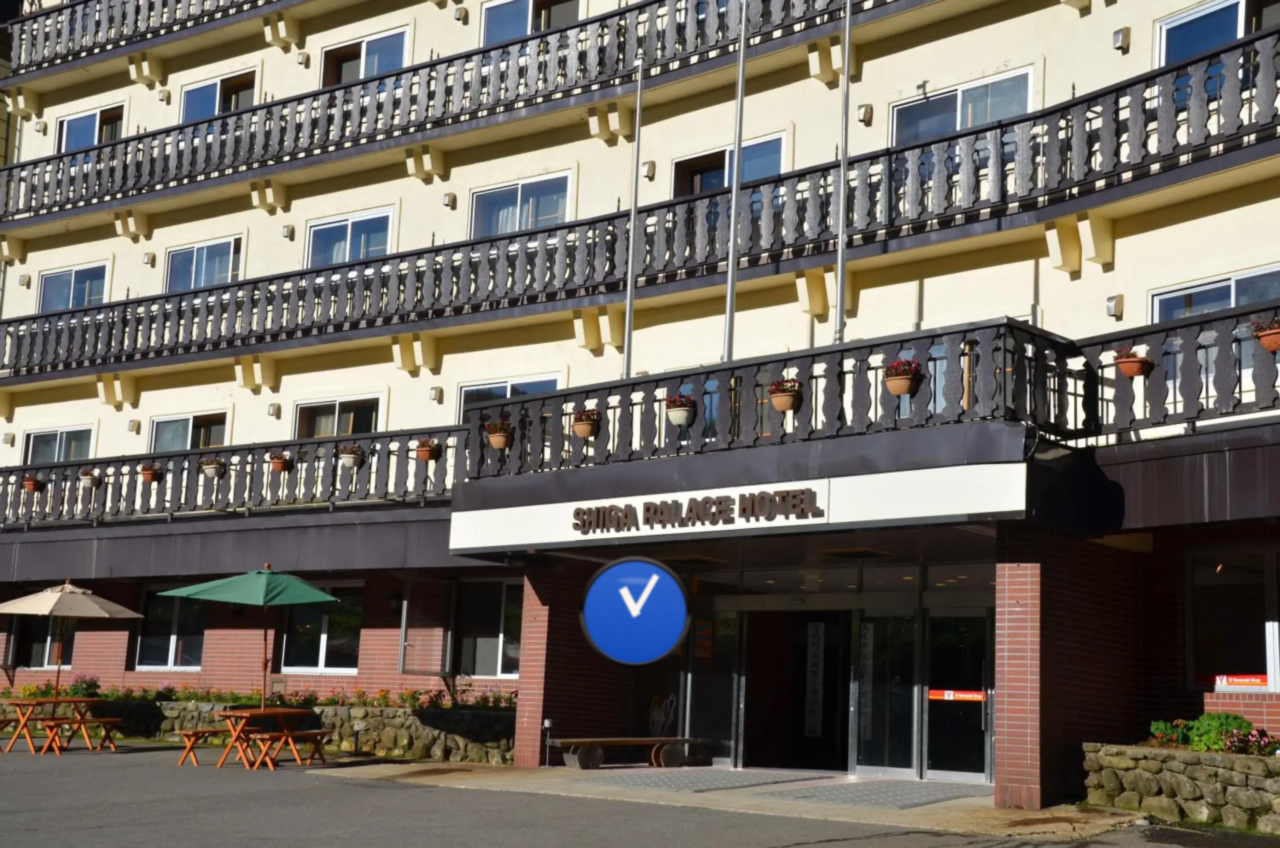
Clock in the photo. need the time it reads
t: 11:05
